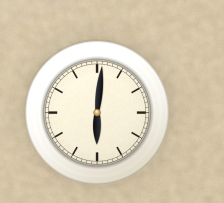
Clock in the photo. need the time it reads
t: 6:01
